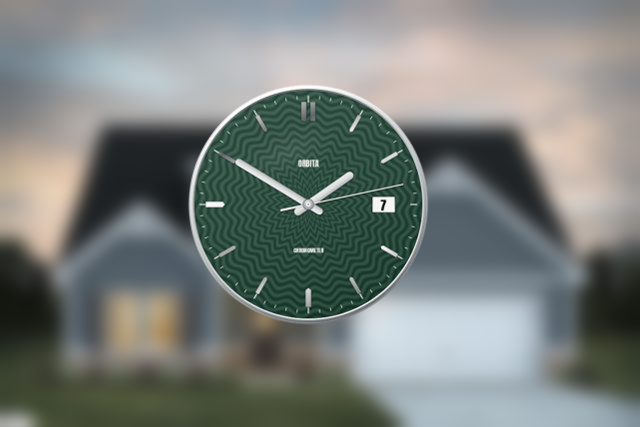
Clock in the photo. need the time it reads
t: 1:50:13
